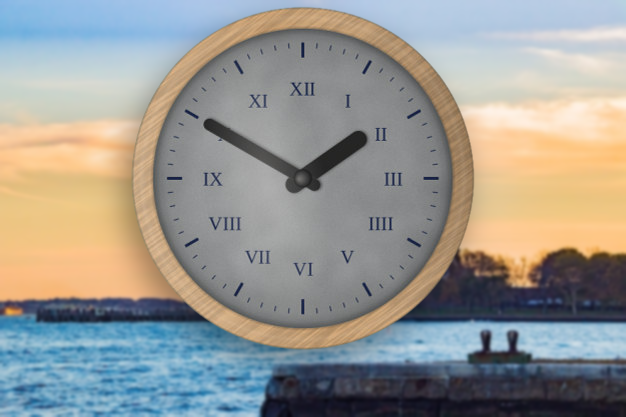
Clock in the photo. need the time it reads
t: 1:50
